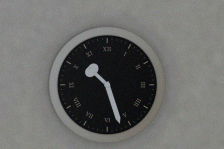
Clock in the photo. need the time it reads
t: 10:27
